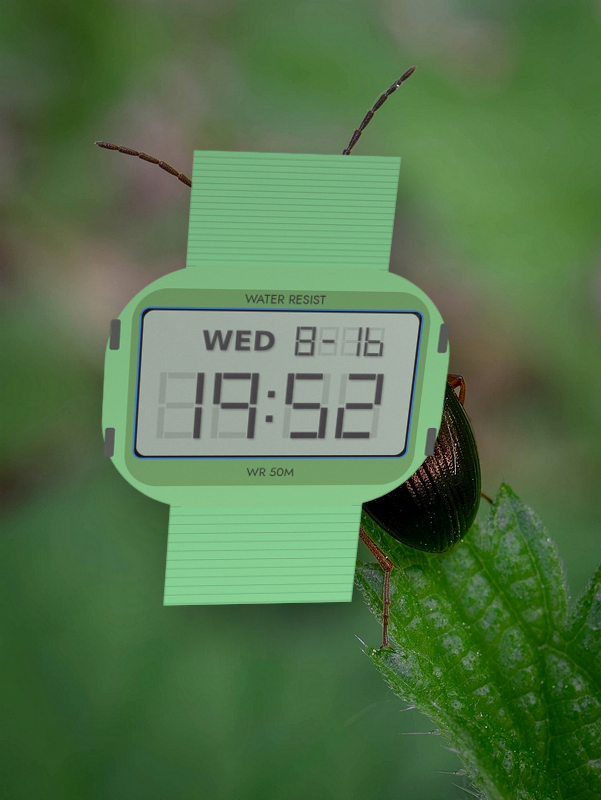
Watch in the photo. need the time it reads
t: 19:52
